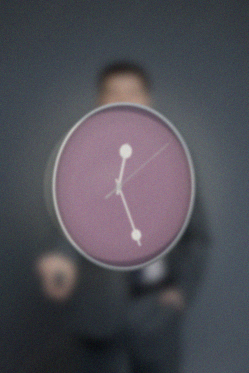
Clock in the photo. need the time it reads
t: 12:26:09
